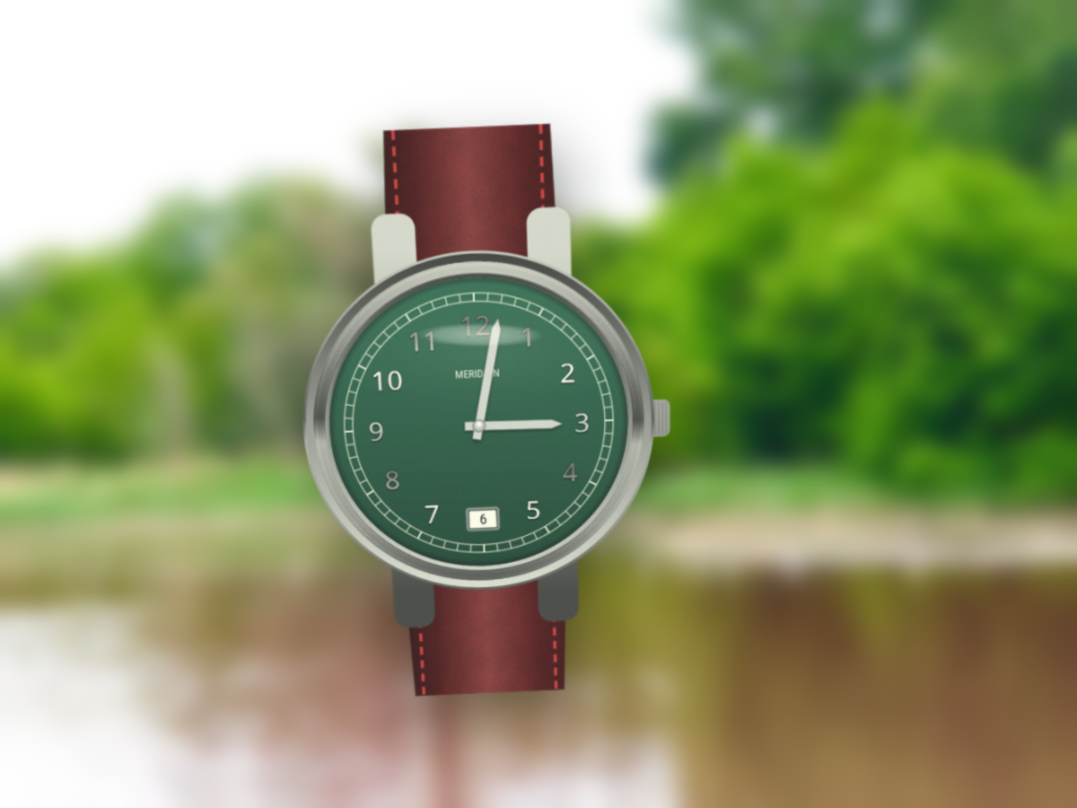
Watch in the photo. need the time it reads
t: 3:02
